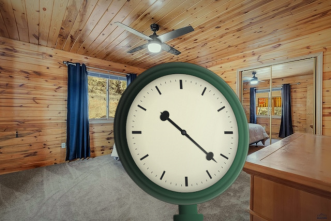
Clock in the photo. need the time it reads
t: 10:22
